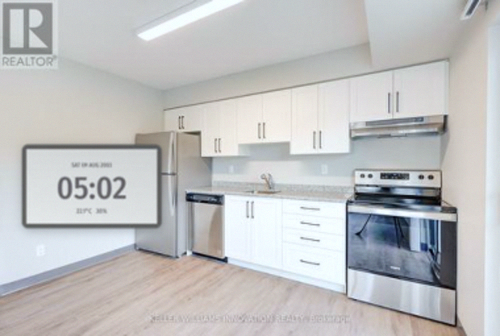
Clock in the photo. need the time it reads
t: 5:02
